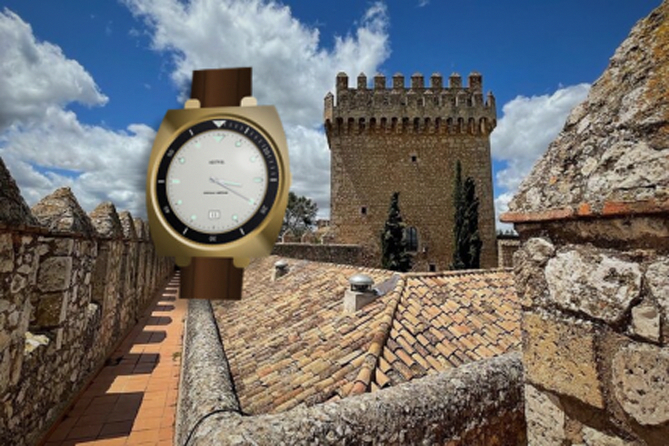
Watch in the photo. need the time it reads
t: 3:20
